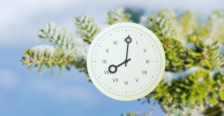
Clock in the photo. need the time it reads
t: 8:01
